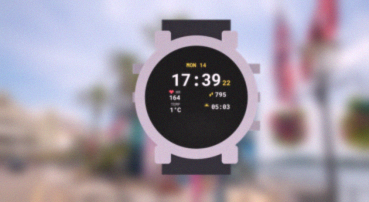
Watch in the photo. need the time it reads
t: 17:39
